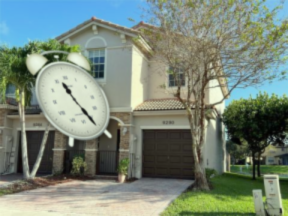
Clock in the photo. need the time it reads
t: 11:26
